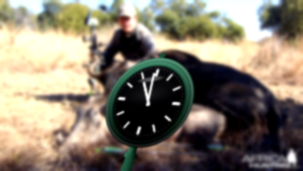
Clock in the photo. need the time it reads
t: 10:59
